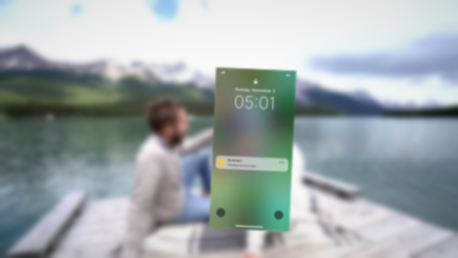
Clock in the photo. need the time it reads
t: 5:01
